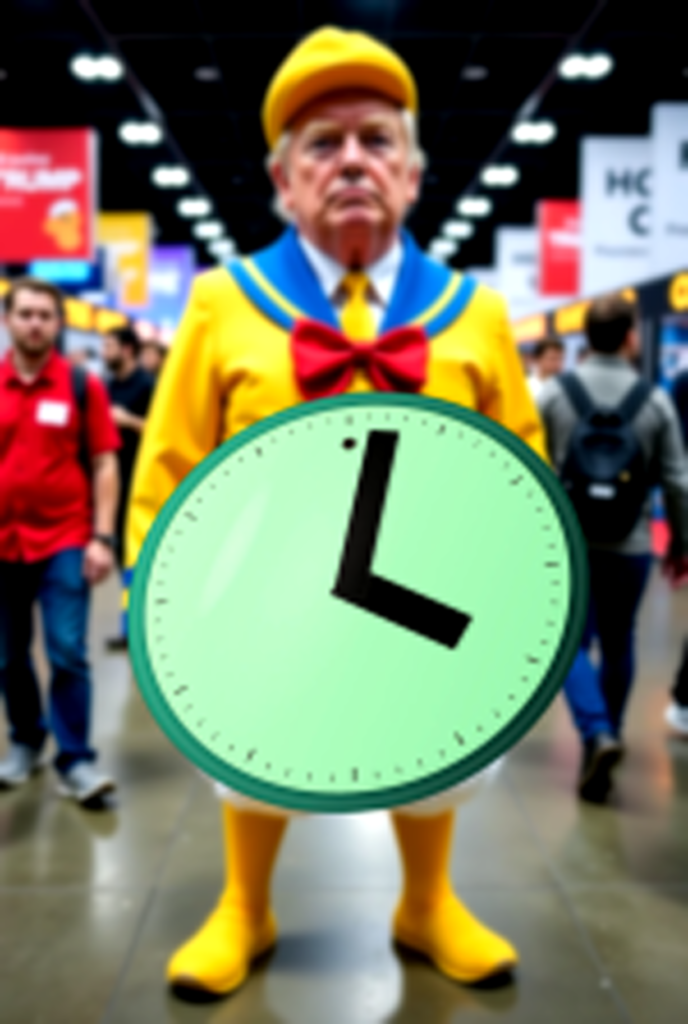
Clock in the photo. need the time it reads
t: 4:02
